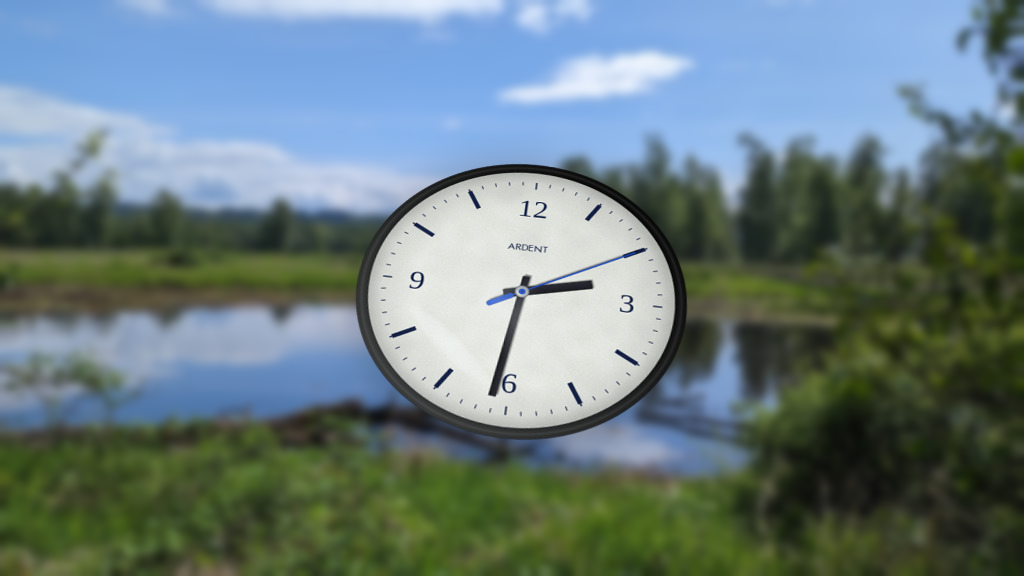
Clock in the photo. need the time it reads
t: 2:31:10
